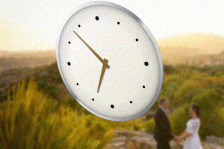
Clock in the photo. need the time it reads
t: 6:53
